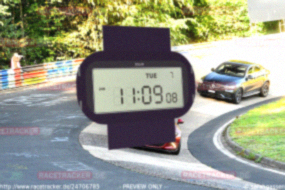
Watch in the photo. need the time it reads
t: 11:09
